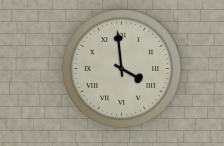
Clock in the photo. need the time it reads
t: 3:59
